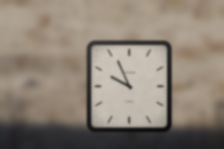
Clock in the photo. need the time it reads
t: 9:56
